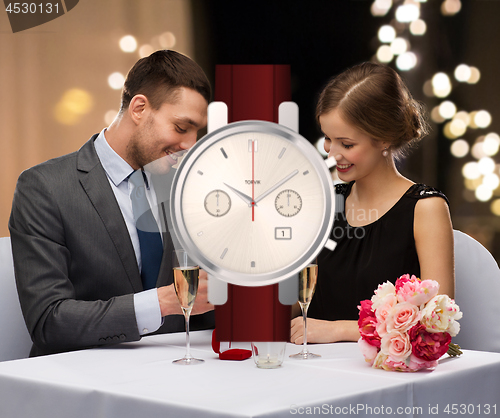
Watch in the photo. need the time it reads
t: 10:09
